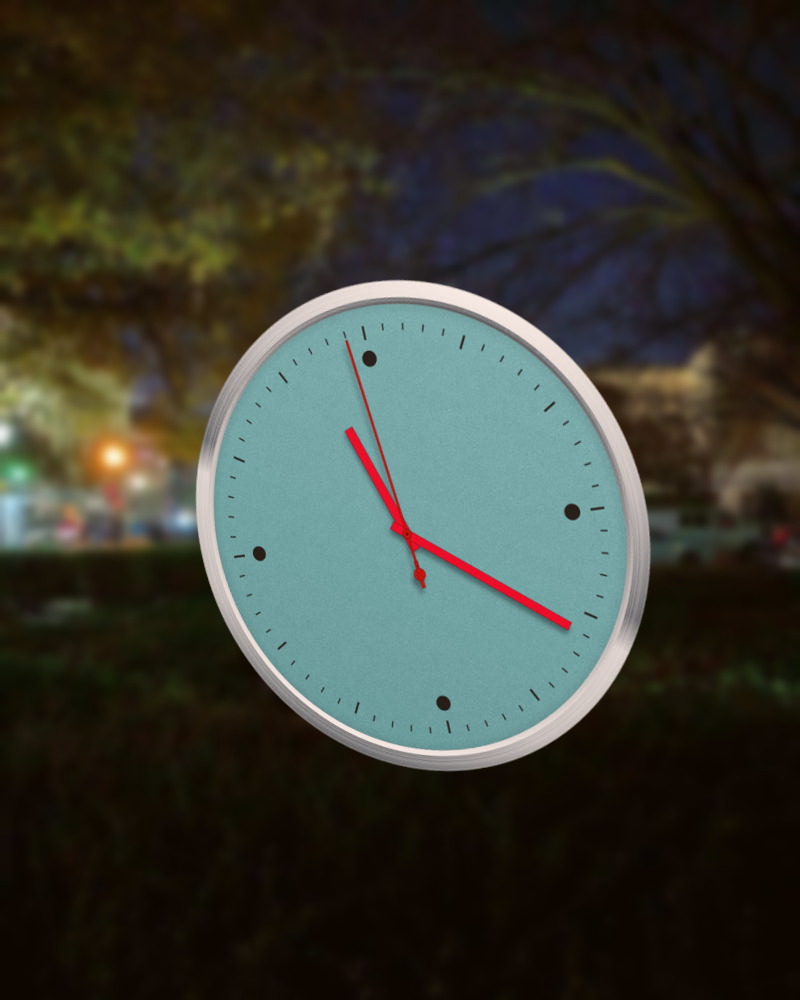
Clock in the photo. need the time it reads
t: 11:20:59
